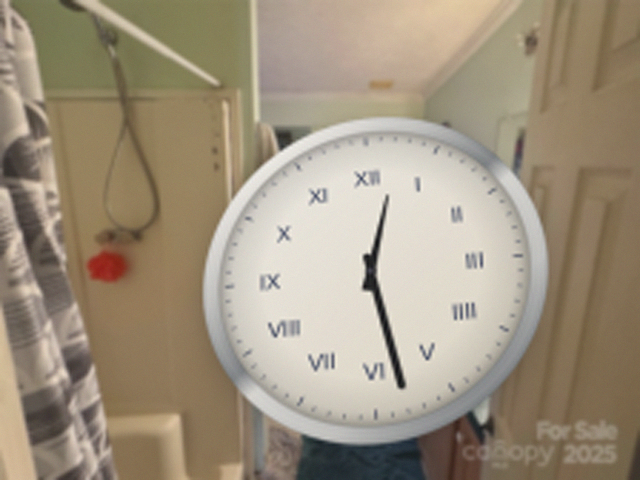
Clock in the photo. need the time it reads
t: 12:28
